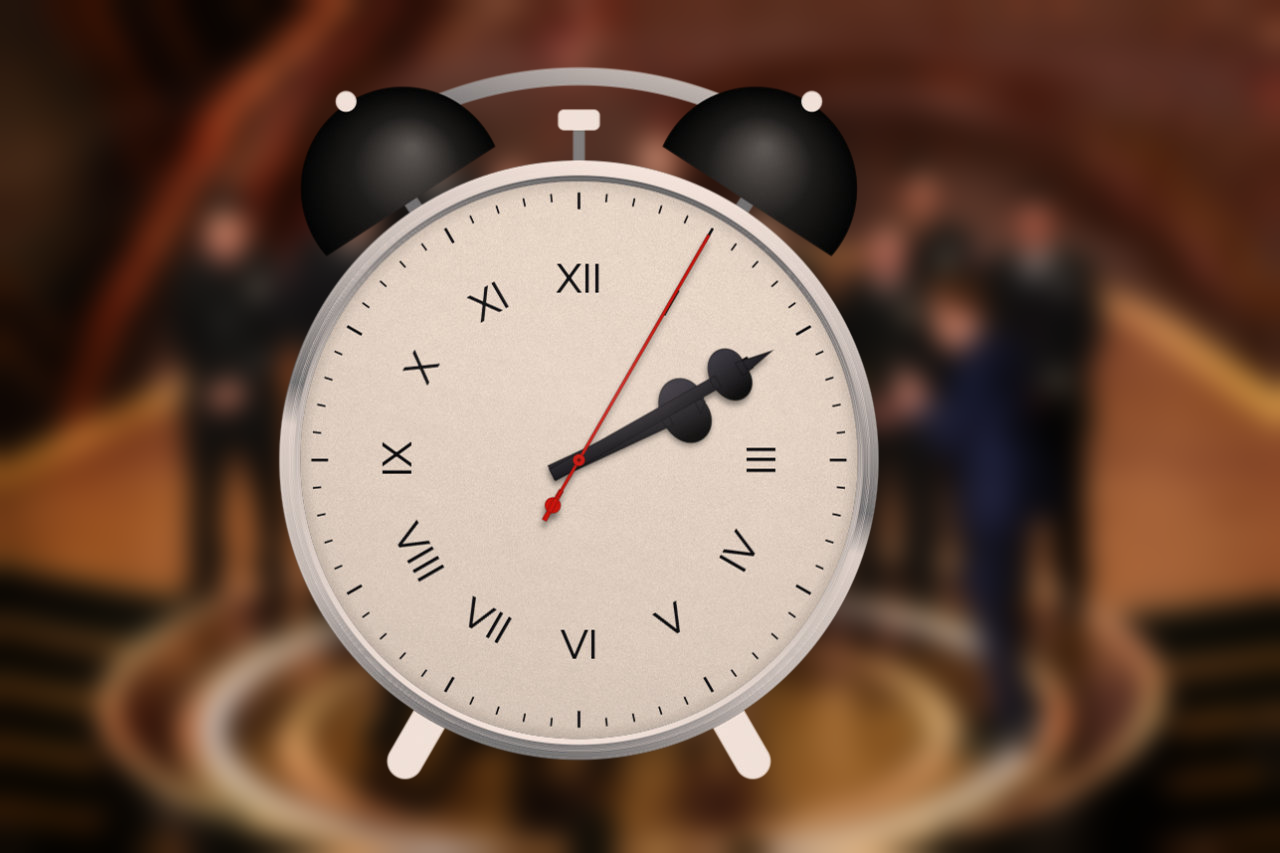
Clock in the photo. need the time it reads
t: 2:10:05
